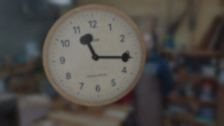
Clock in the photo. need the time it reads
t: 11:16
